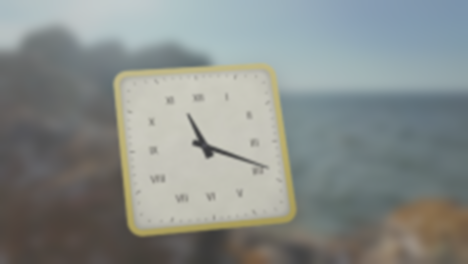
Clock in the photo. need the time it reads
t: 11:19
